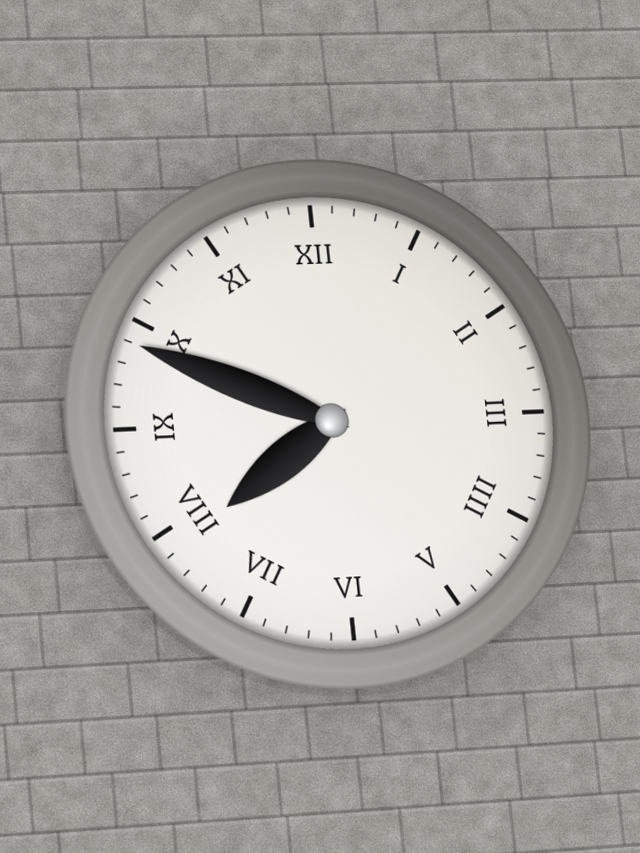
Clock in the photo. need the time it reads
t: 7:49
